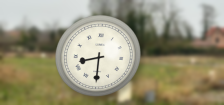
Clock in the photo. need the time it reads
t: 8:30
